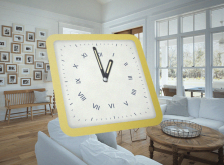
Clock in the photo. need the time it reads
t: 12:59
